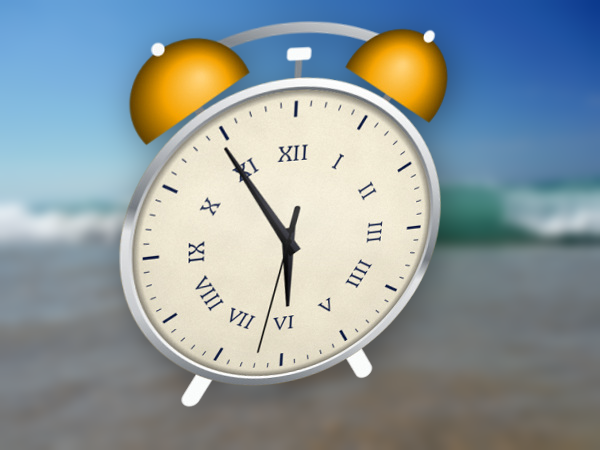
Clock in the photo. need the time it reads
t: 5:54:32
